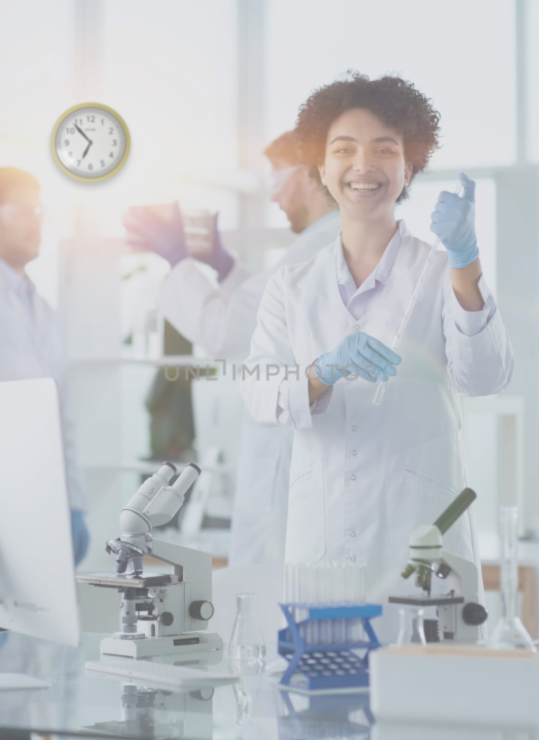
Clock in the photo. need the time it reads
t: 6:53
